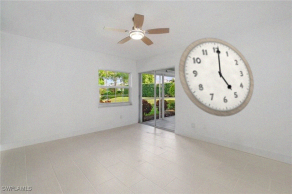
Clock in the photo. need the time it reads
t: 5:01
